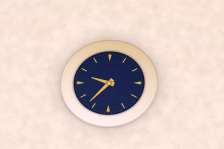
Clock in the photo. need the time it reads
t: 9:37
